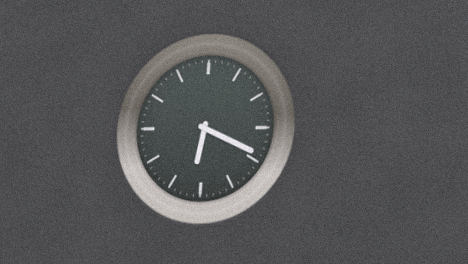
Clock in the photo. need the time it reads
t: 6:19
